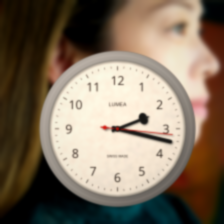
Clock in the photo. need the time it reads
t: 2:17:16
